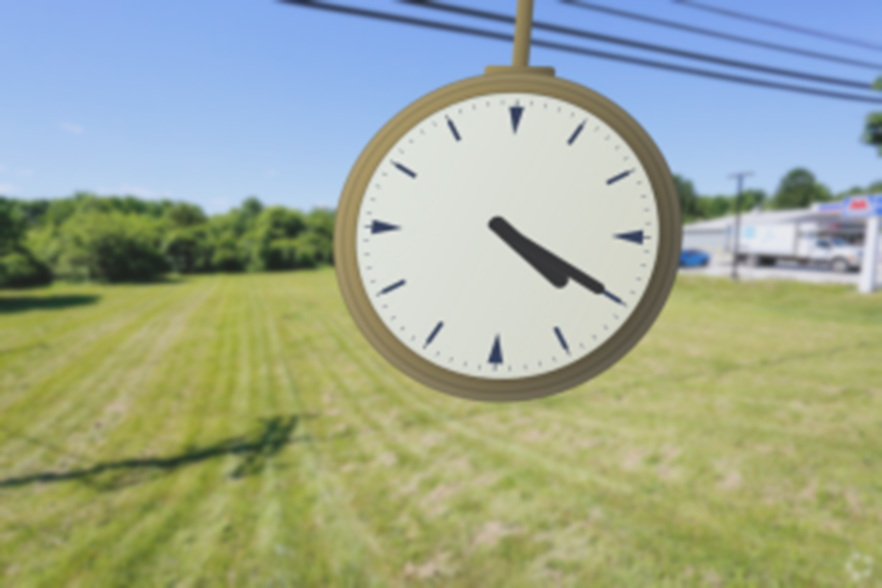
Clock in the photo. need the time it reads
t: 4:20
